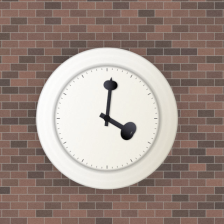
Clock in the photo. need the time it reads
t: 4:01
